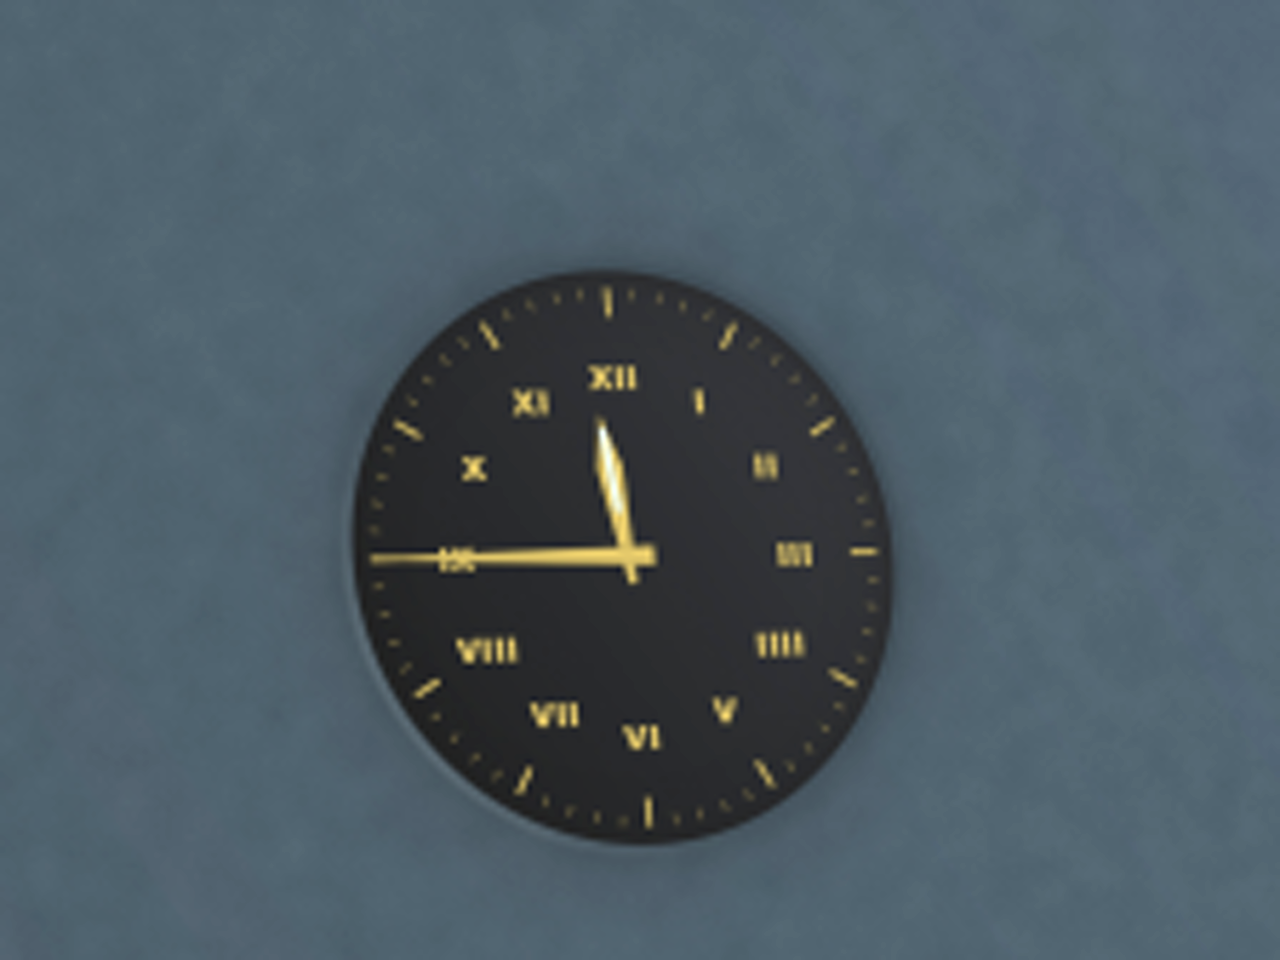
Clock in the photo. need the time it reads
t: 11:45
